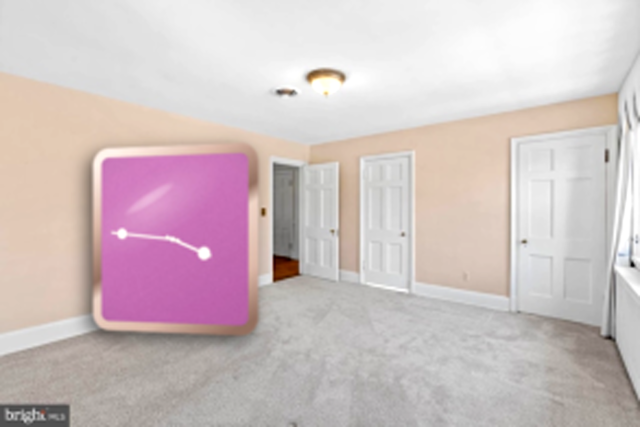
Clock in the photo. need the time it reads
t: 3:46
